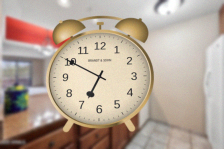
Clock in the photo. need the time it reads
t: 6:50
